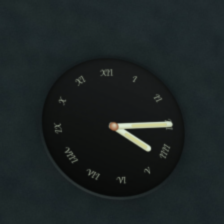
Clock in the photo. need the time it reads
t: 4:15
